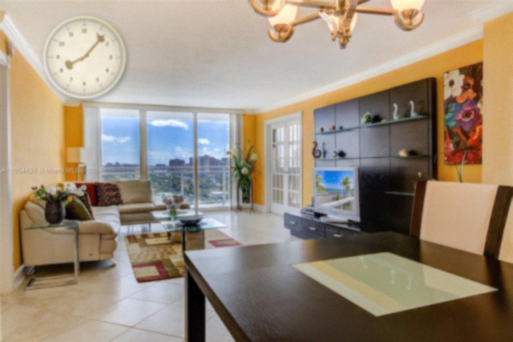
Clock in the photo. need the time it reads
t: 8:07
